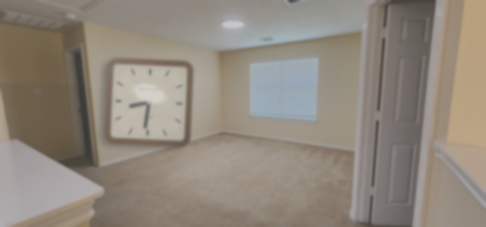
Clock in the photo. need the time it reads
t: 8:31
